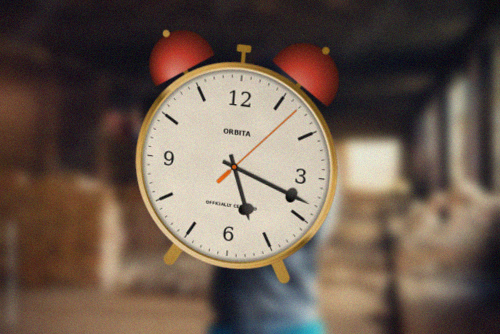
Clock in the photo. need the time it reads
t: 5:18:07
